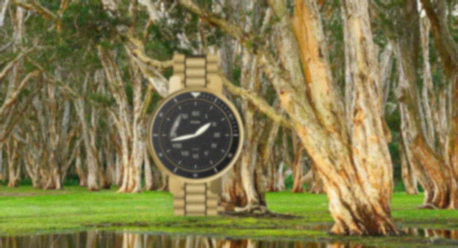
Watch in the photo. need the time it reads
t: 1:43
